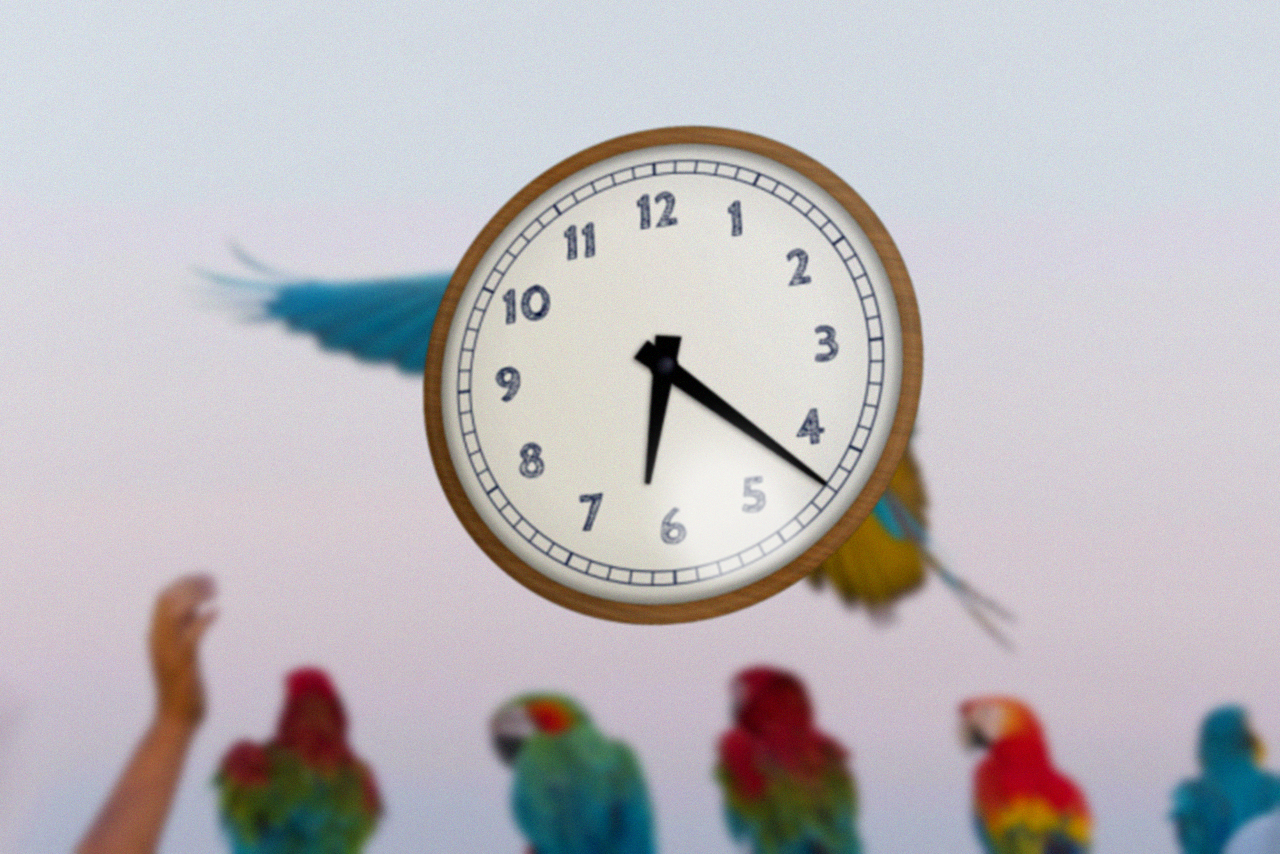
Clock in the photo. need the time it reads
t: 6:22
